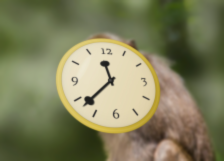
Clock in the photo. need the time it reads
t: 11:38
